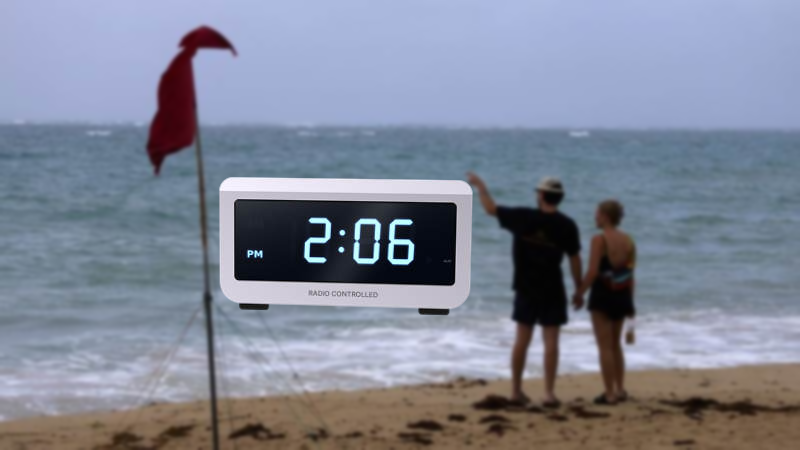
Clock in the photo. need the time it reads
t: 2:06
